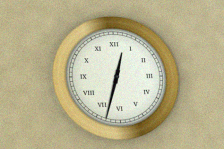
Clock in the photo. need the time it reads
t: 12:33
